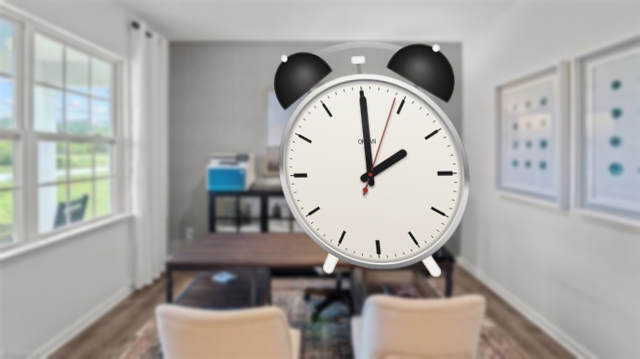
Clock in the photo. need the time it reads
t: 2:00:04
